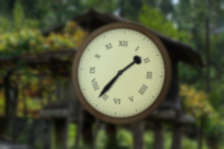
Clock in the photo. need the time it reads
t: 1:36
